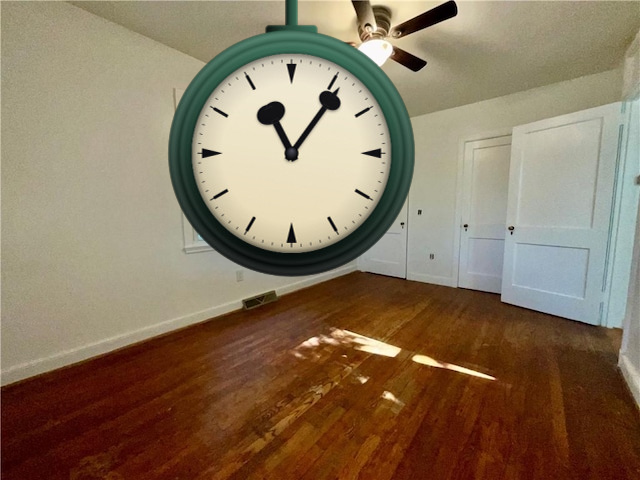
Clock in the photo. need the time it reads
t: 11:06
